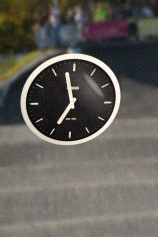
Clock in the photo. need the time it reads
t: 6:58
